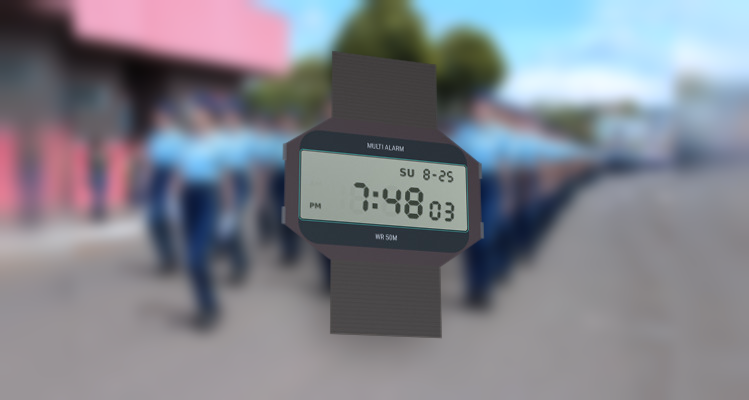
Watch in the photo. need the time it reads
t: 7:48:03
